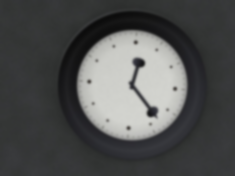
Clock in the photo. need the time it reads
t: 12:23
